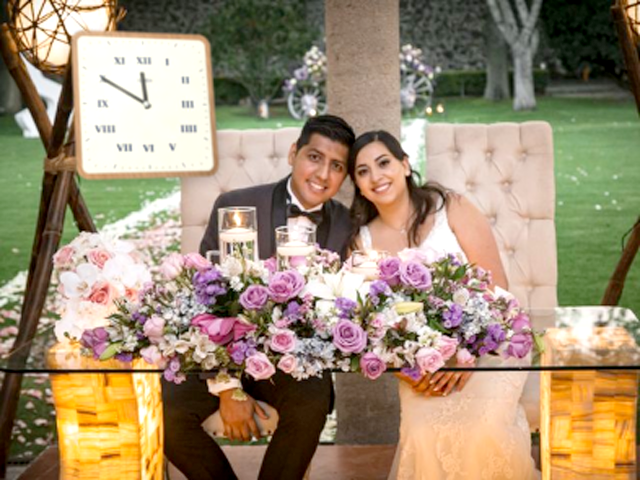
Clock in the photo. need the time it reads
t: 11:50
